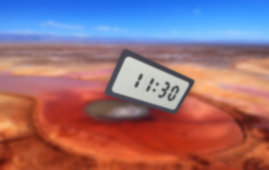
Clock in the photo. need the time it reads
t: 11:30
